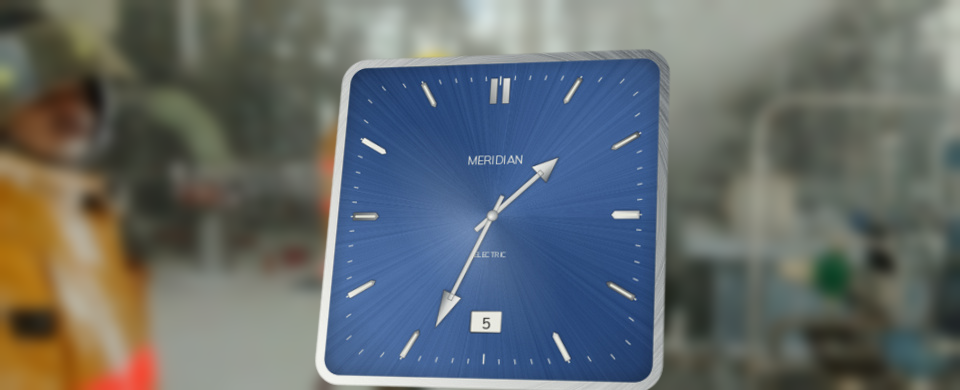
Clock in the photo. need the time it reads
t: 1:34
